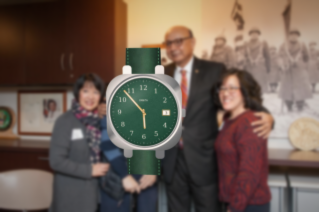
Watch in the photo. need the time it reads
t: 5:53
